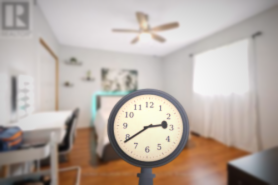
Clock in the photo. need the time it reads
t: 2:39
